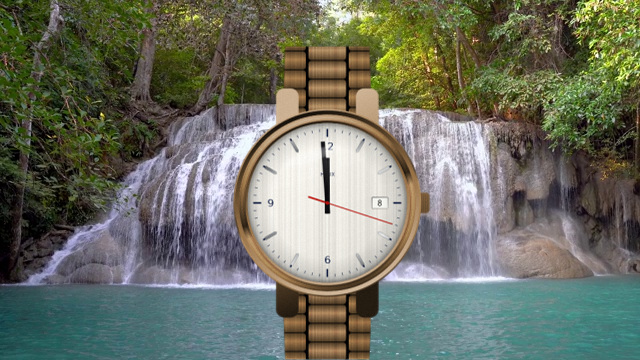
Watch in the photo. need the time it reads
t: 11:59:18
